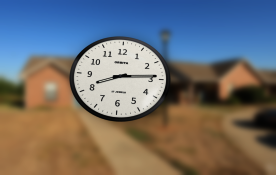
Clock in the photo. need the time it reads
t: 8:14
